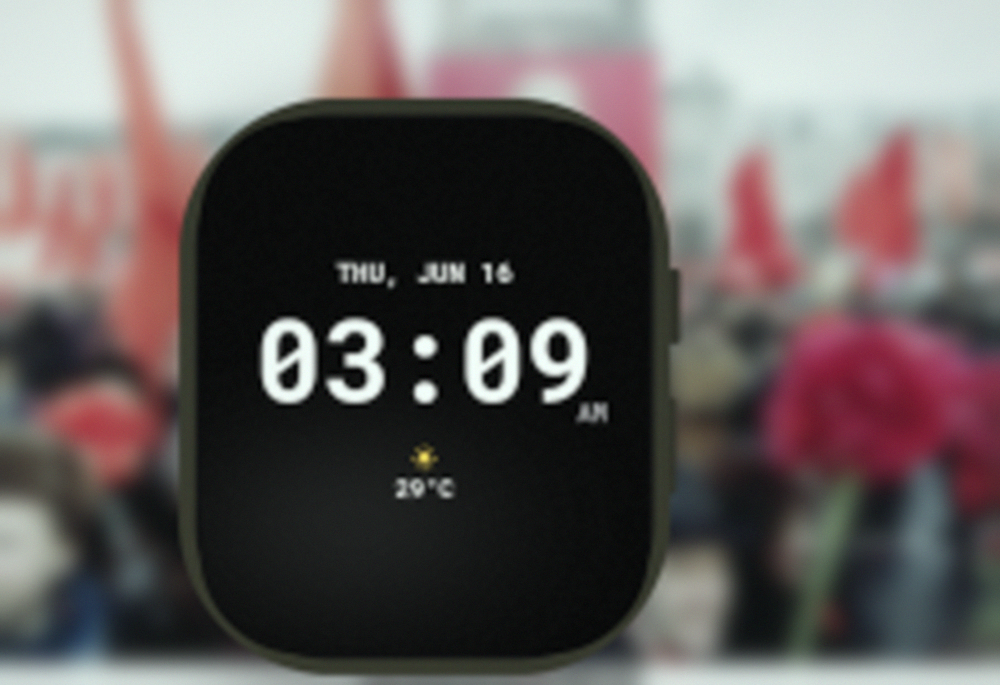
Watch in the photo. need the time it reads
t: 3:09
